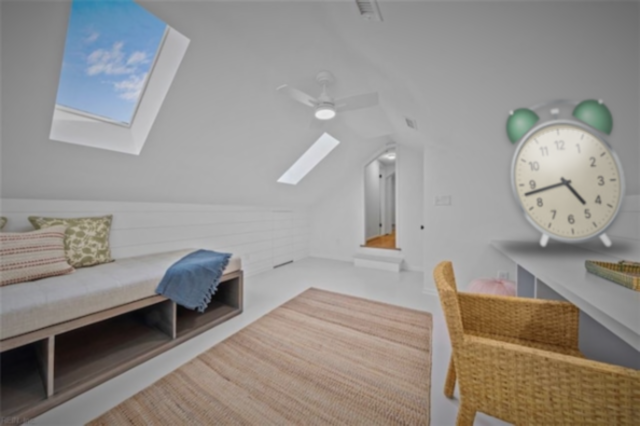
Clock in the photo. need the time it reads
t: 4:43
